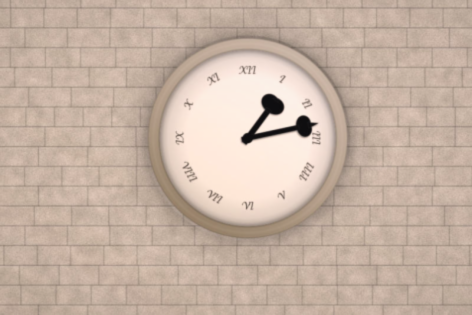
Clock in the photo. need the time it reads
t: 1:13
